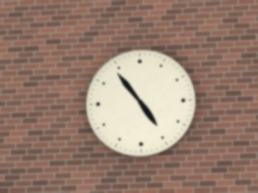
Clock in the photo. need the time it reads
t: 4:54
